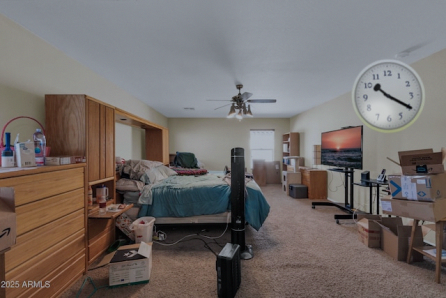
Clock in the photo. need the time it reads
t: 10:20
